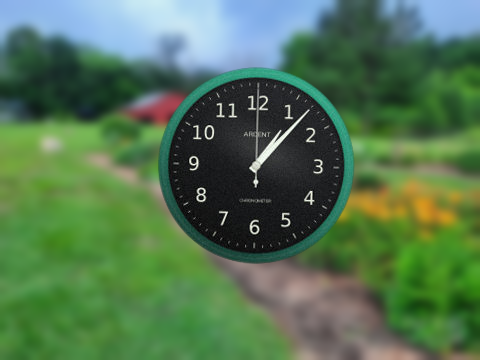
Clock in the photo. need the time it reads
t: 1:07:00
